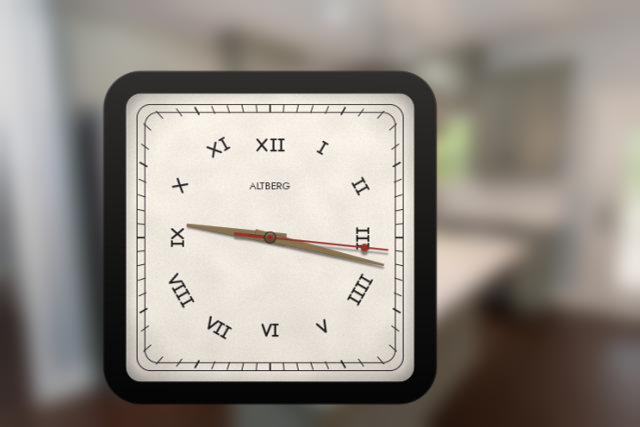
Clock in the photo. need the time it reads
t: 9:17:16
